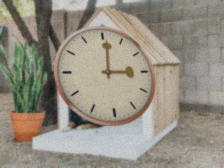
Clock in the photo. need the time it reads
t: 3:01
